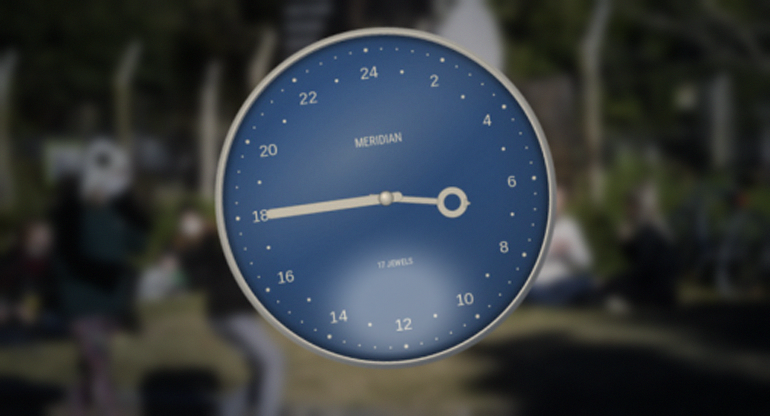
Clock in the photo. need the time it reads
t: 6:45
